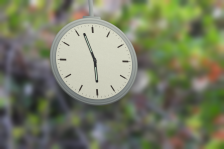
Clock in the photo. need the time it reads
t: 5:57
